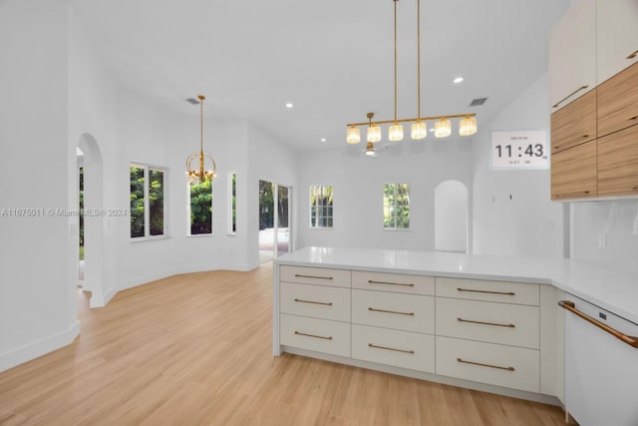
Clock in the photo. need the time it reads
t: 11:43
